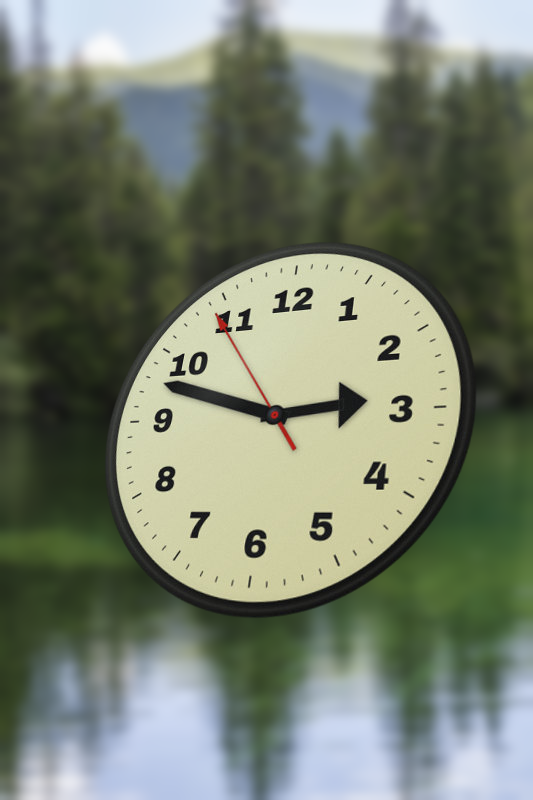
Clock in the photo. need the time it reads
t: 2:47:54
